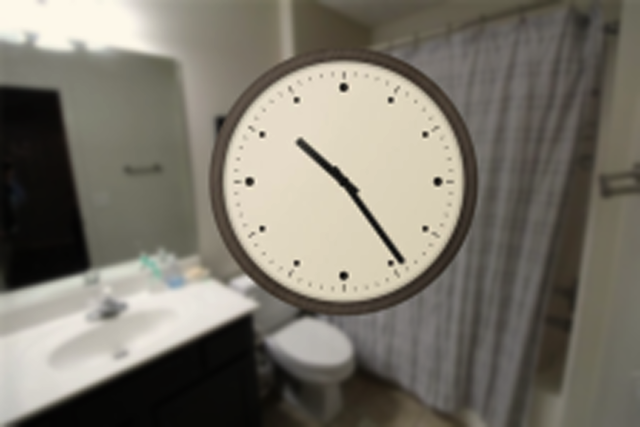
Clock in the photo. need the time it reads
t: 10:24
